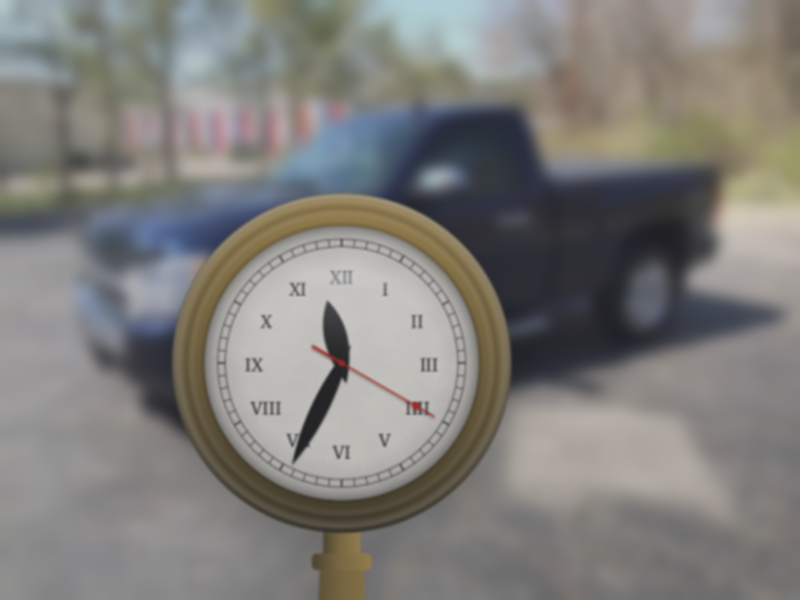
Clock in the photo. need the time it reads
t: 11:34:20
